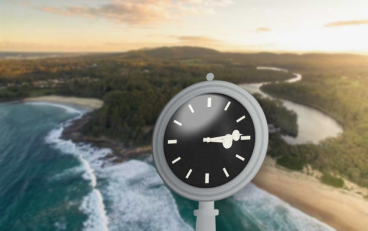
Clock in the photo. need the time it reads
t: 3:14
